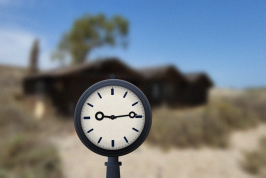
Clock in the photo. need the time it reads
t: 9:14
